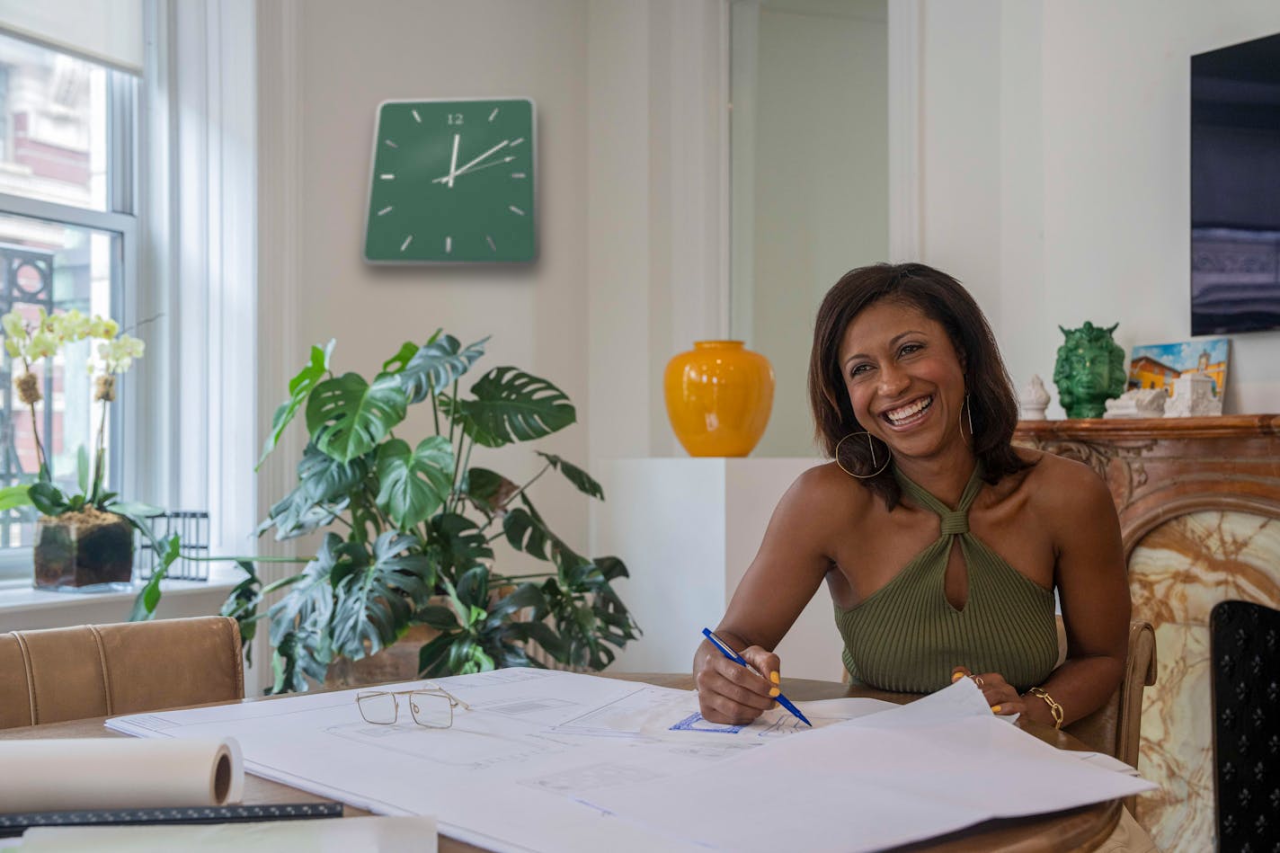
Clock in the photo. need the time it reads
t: 12:09:12
